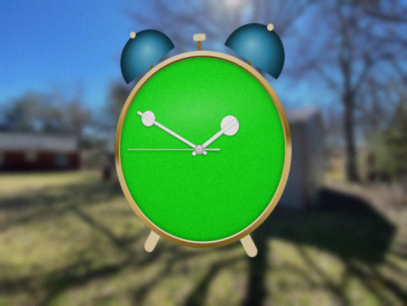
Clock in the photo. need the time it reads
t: 1:49:45
